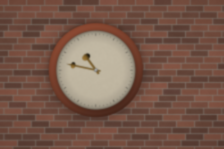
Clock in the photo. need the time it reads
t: 10:47
